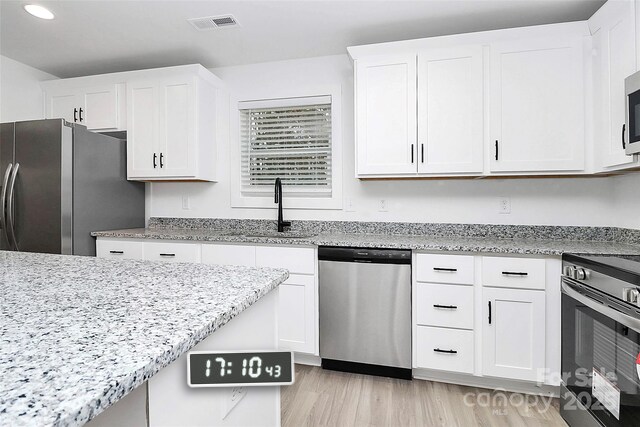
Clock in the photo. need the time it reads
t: 17:10:43
